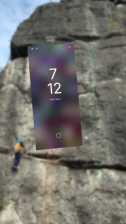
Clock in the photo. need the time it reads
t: 7:12
